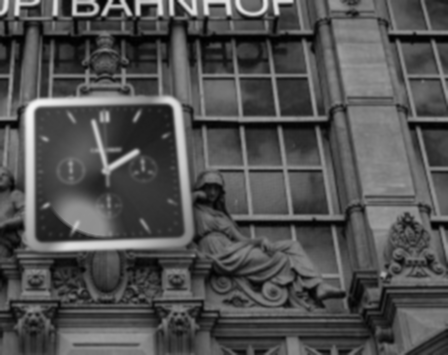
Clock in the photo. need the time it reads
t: 1:58
